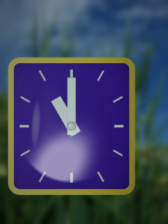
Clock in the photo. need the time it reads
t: 11:00
